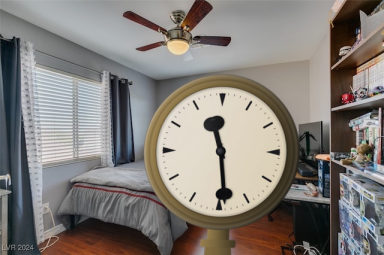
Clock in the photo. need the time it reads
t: 11:29
